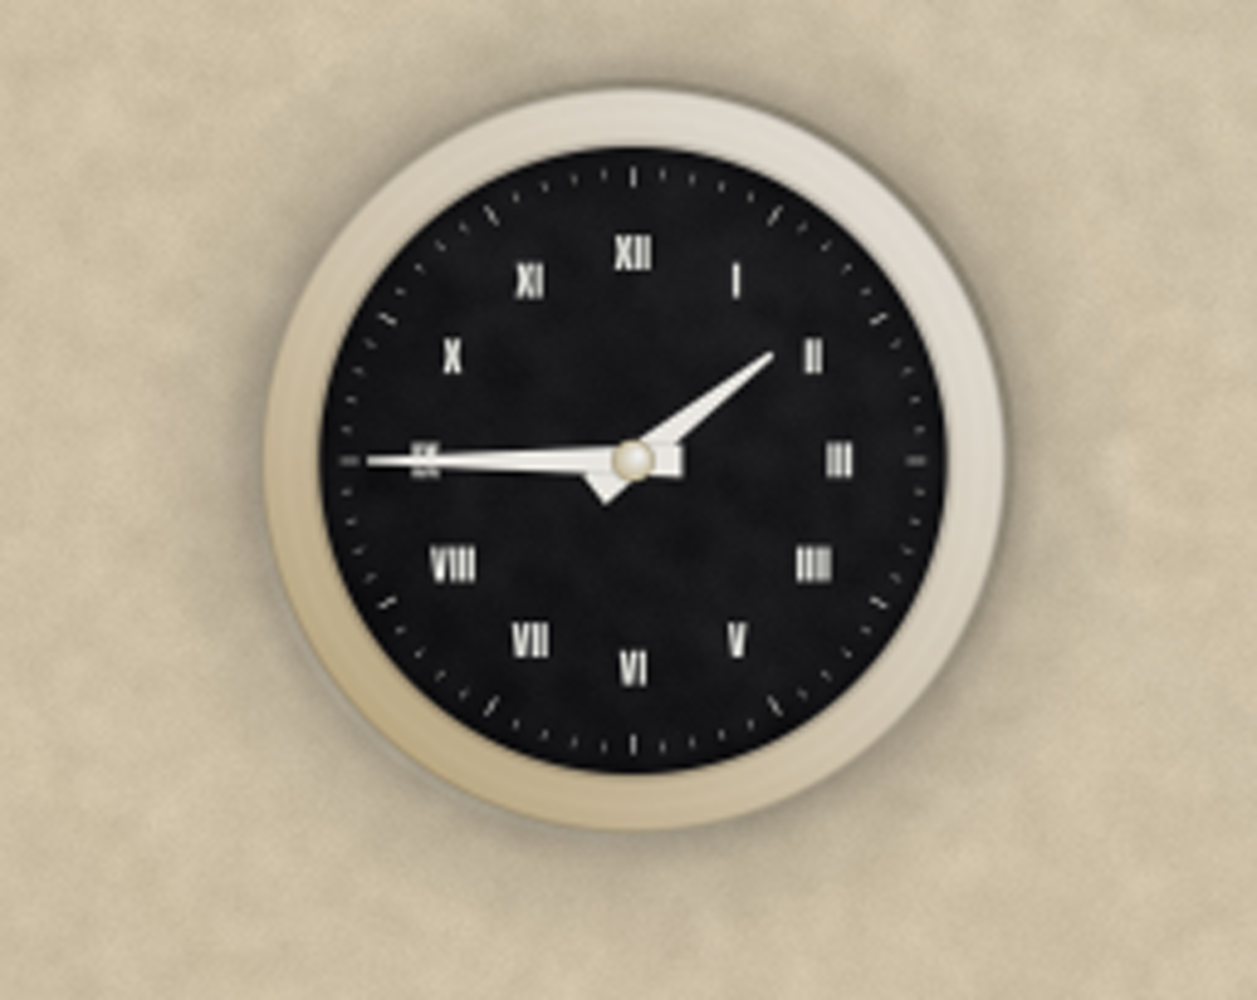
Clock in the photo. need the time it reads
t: 1:45
